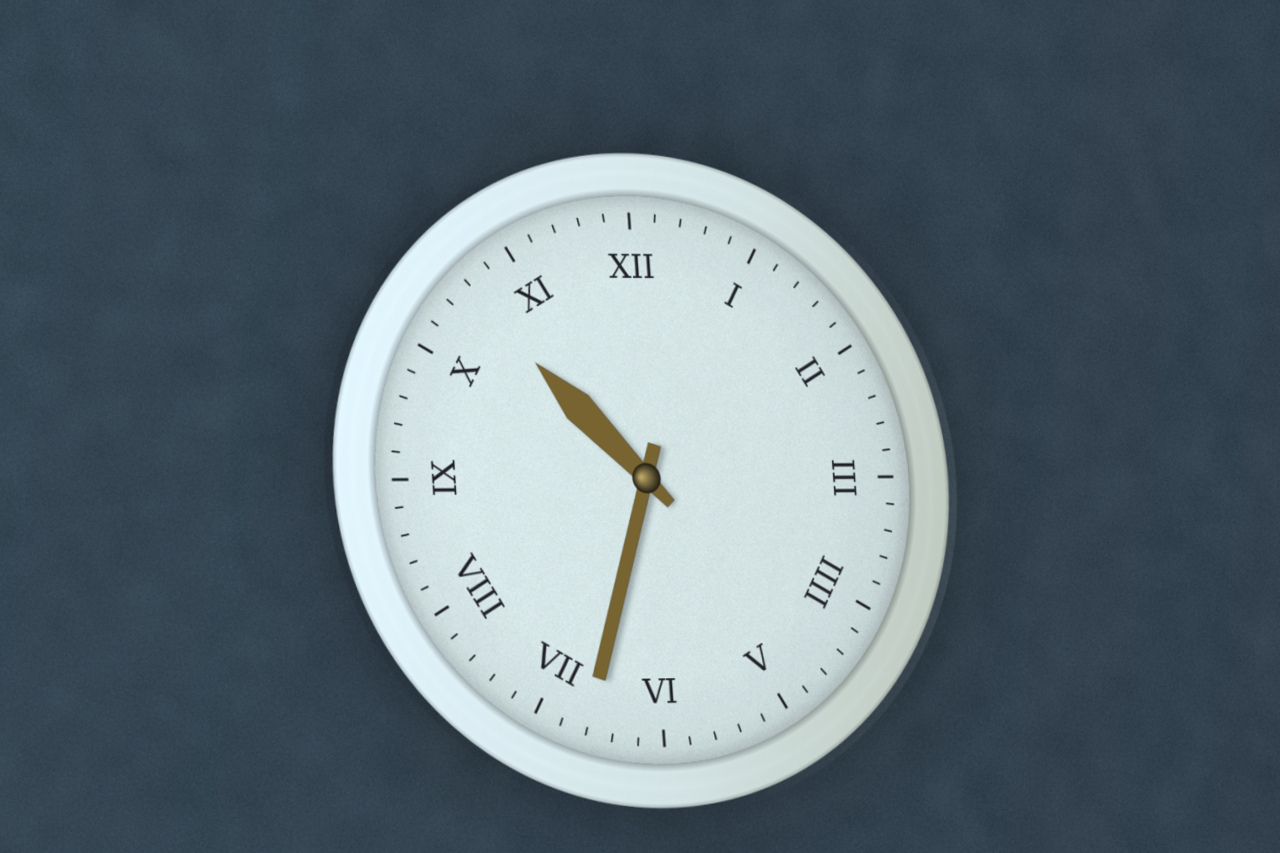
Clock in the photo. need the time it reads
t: 10:33
